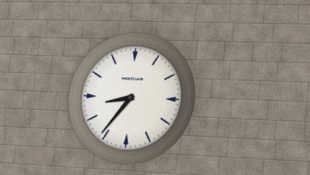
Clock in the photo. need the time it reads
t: 8:36
